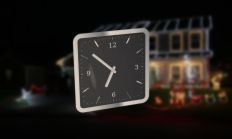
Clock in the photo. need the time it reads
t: 6:52
